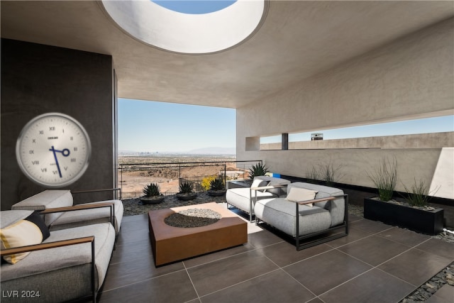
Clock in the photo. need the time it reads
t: 3:28
